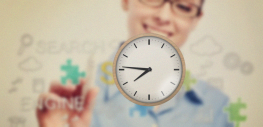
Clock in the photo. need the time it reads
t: 7:46
